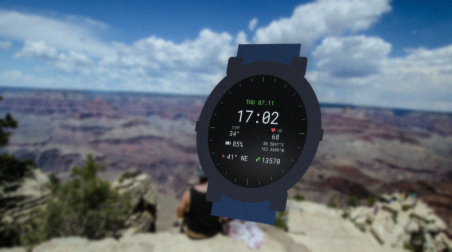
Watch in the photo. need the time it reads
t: 17:02
